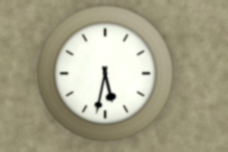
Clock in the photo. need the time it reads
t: 5:32
